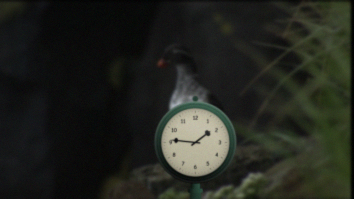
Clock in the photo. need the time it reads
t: 1:46
